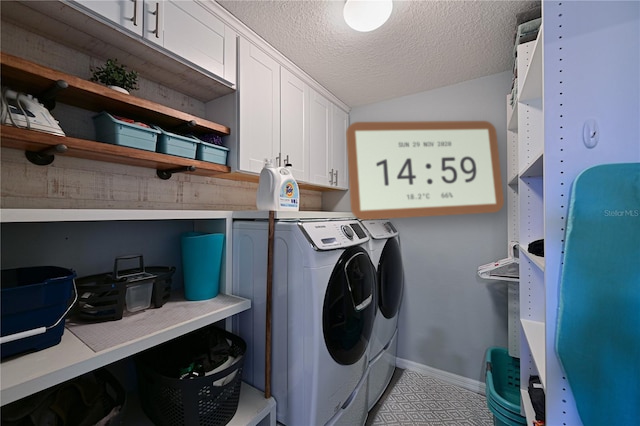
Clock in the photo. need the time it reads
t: 14:59
